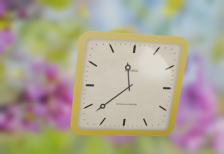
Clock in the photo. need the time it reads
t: 11:38
